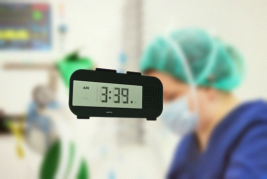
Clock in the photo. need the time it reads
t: 3:39
